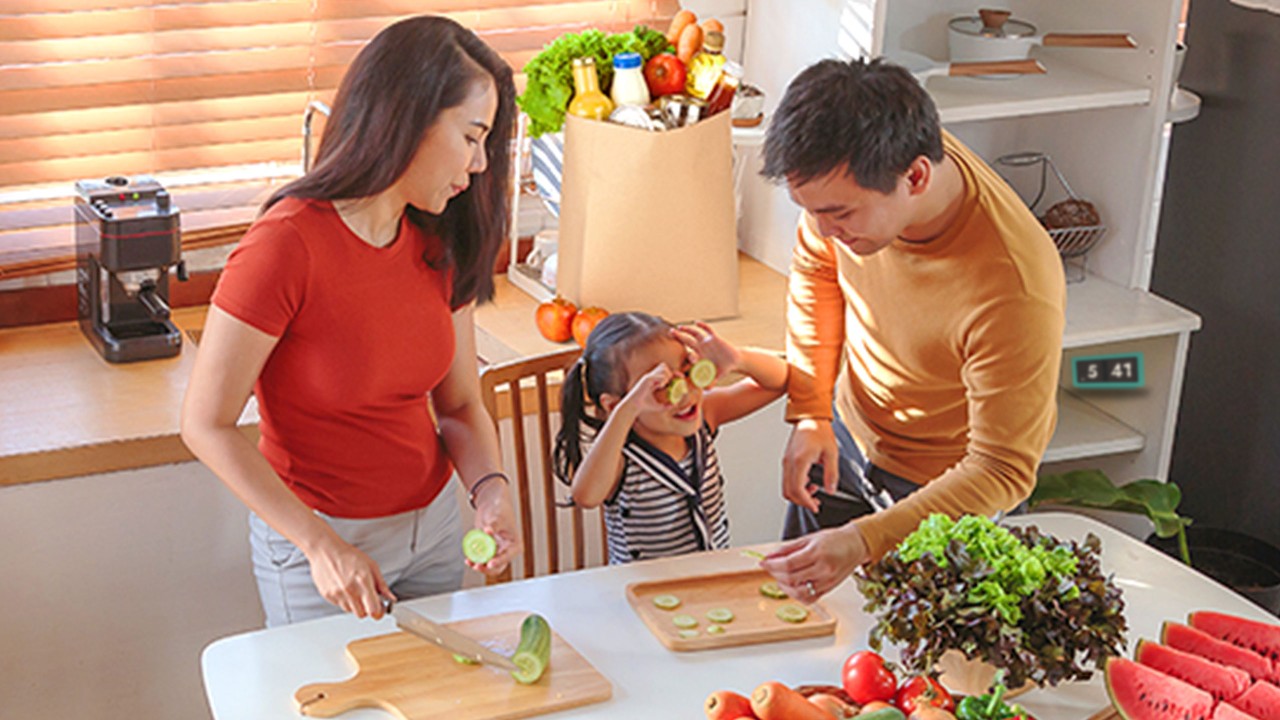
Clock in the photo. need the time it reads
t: 5:41
